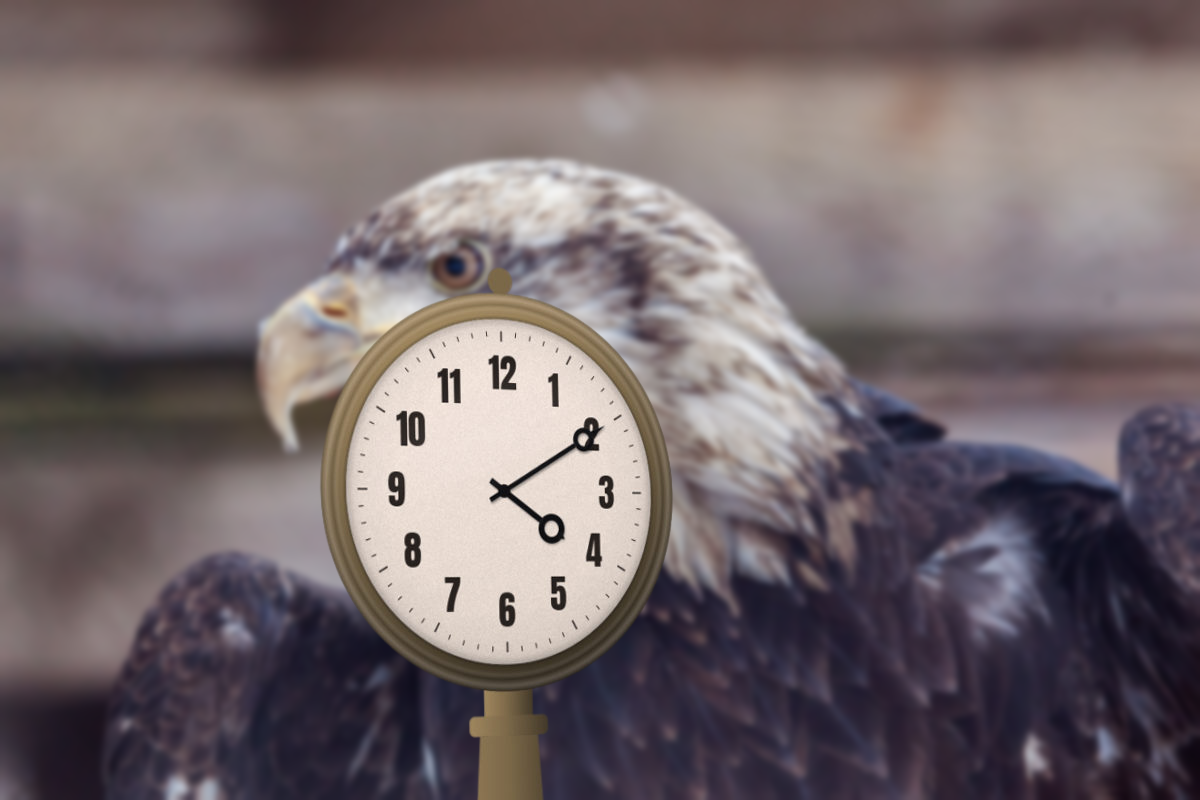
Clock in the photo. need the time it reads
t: 4:10
